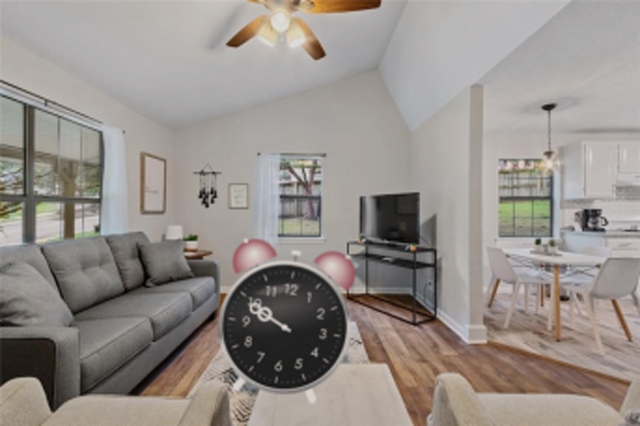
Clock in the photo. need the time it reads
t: 9:49
